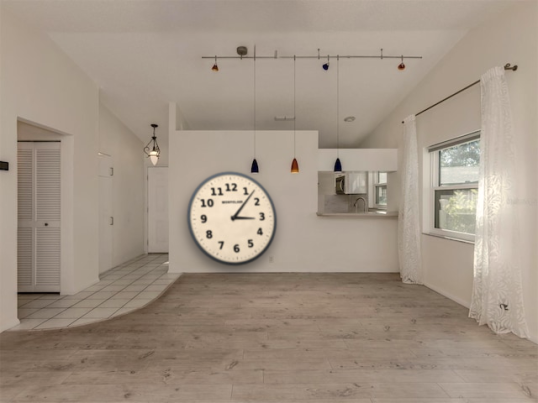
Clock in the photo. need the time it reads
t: 3:07
